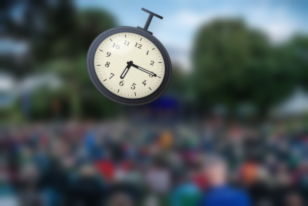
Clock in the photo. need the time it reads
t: 6:15
